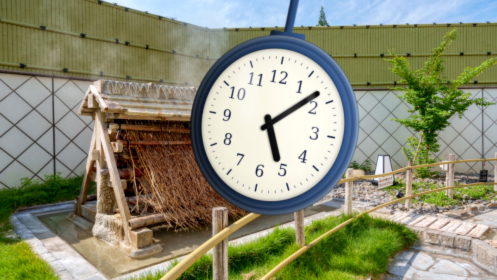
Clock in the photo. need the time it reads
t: 5:08
